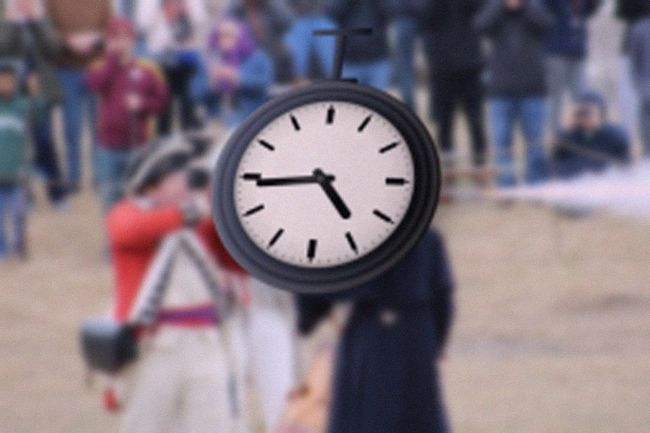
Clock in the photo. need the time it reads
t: 4:44
